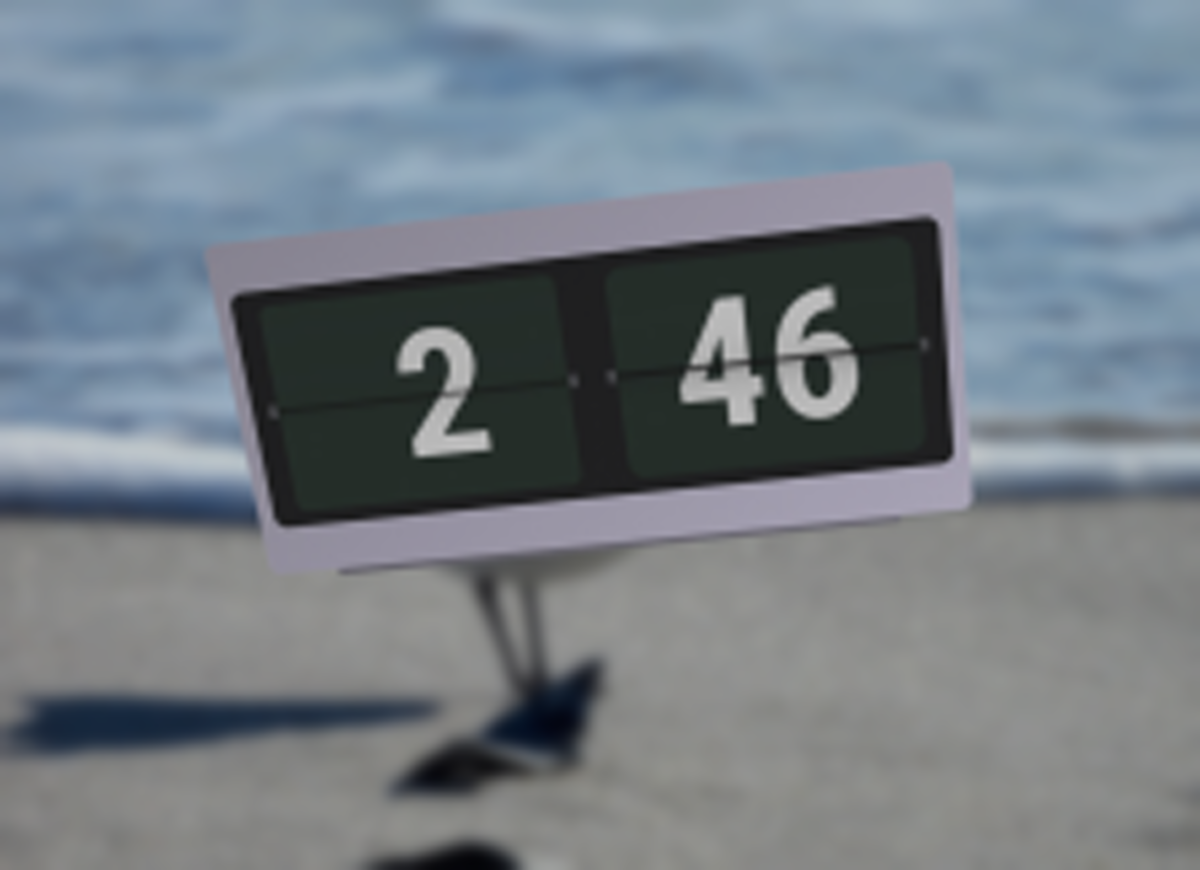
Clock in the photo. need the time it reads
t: 2:46
